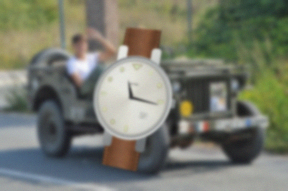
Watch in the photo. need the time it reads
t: 11:16
